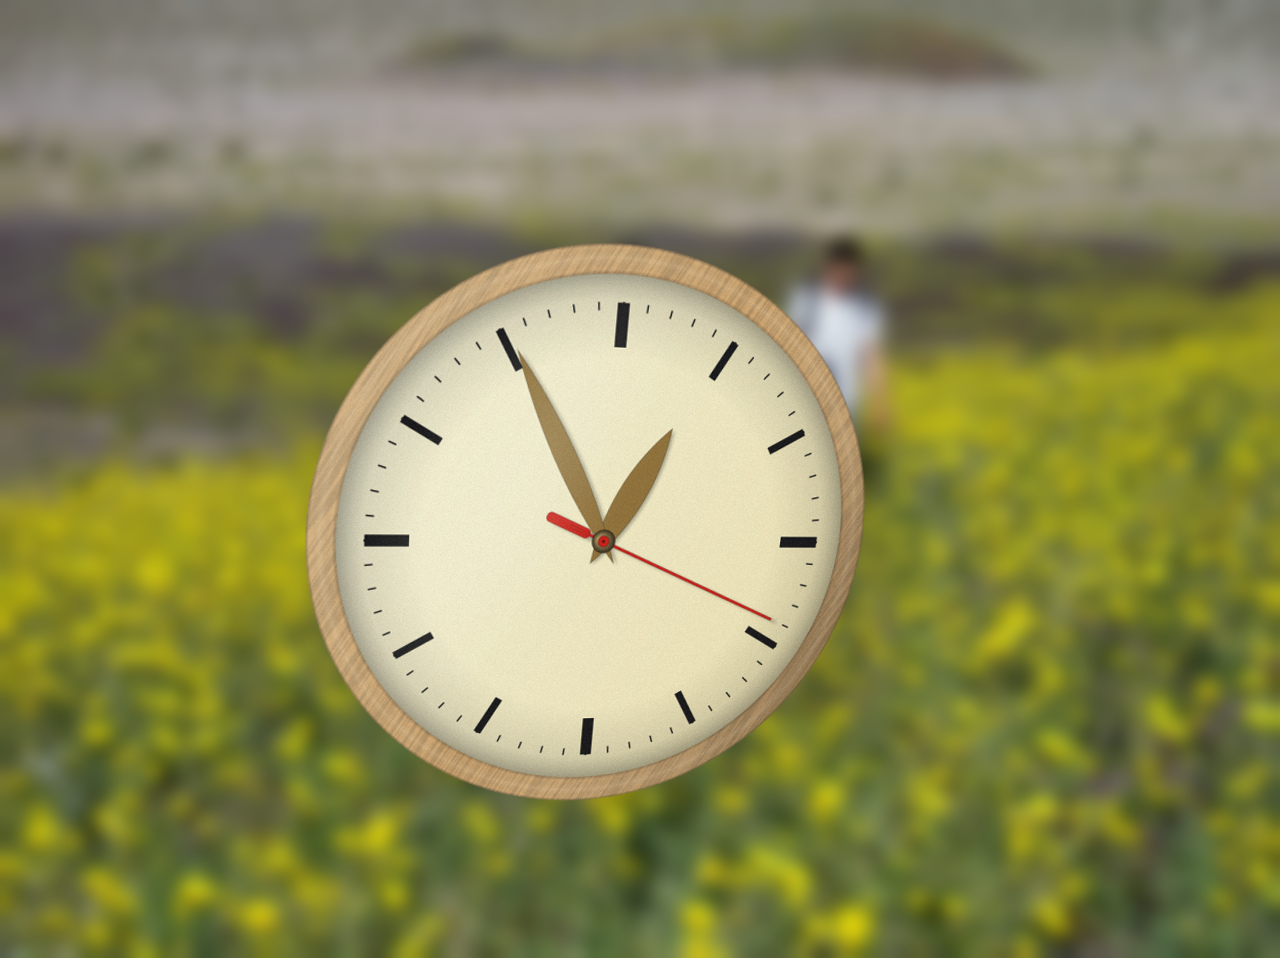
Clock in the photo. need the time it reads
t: 12:55:19
